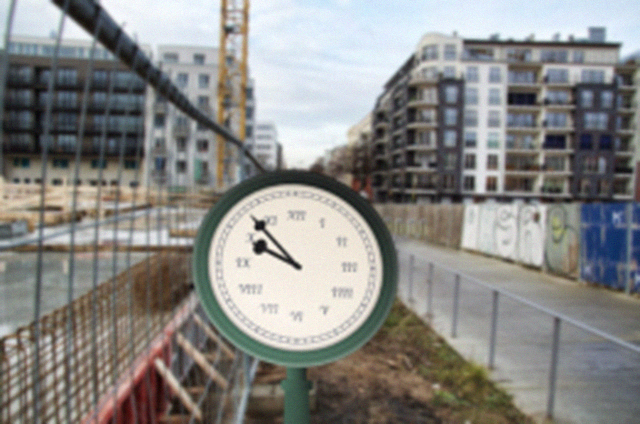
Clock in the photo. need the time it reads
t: 9:53
